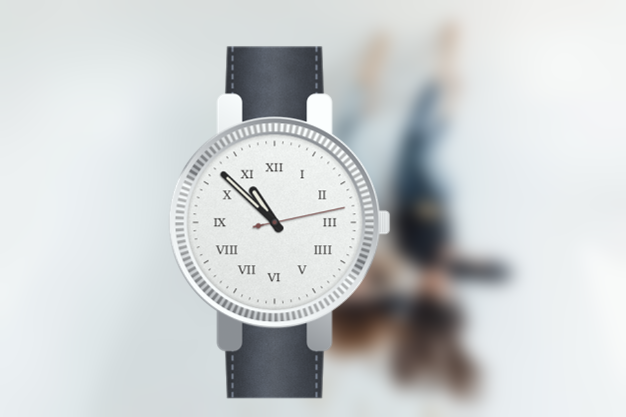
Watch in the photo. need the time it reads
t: 10:52:13
